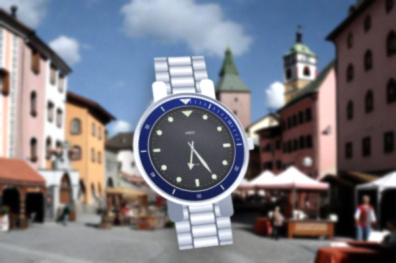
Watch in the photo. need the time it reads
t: 6:25
